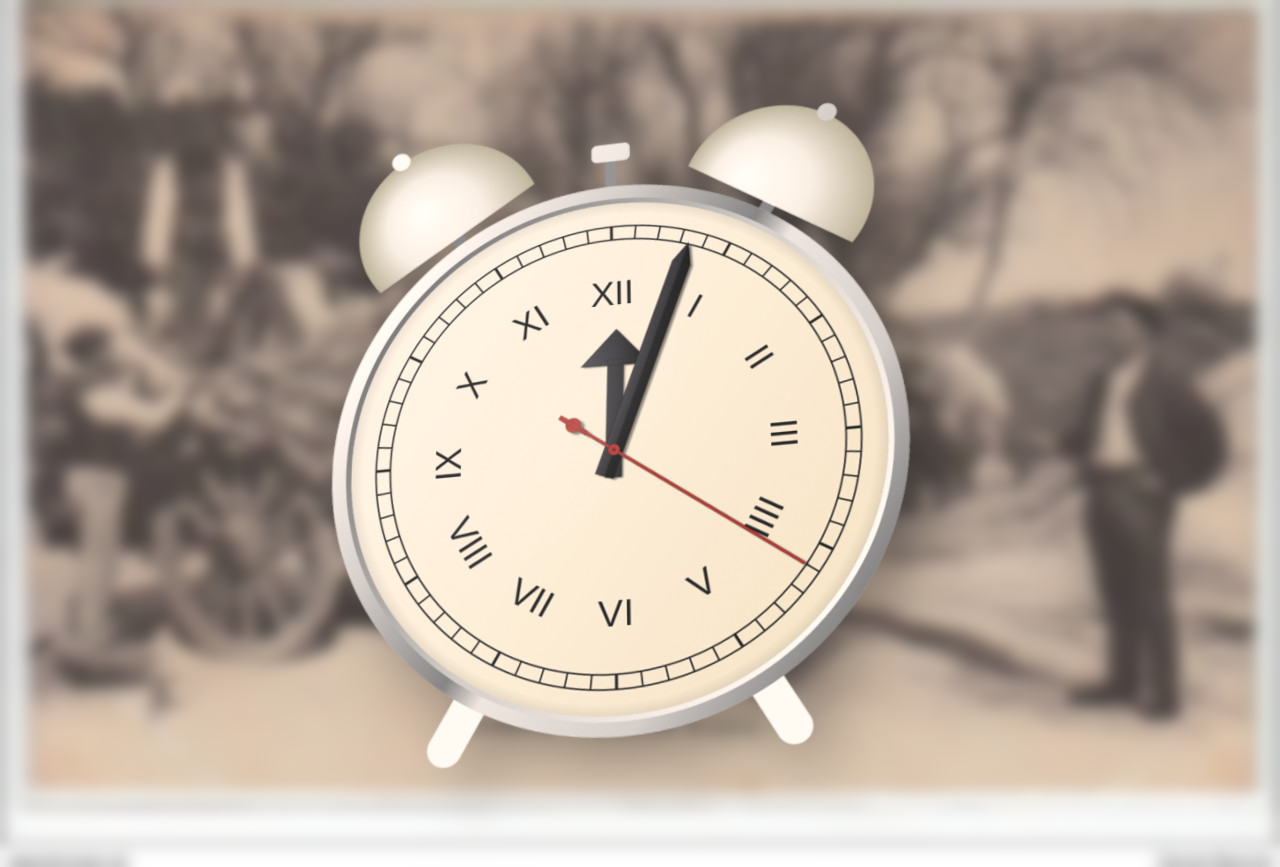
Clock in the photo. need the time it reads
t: 12:03:21
